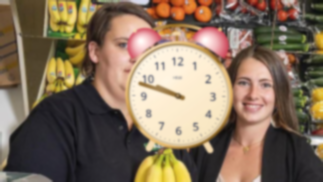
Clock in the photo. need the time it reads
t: 9:48
